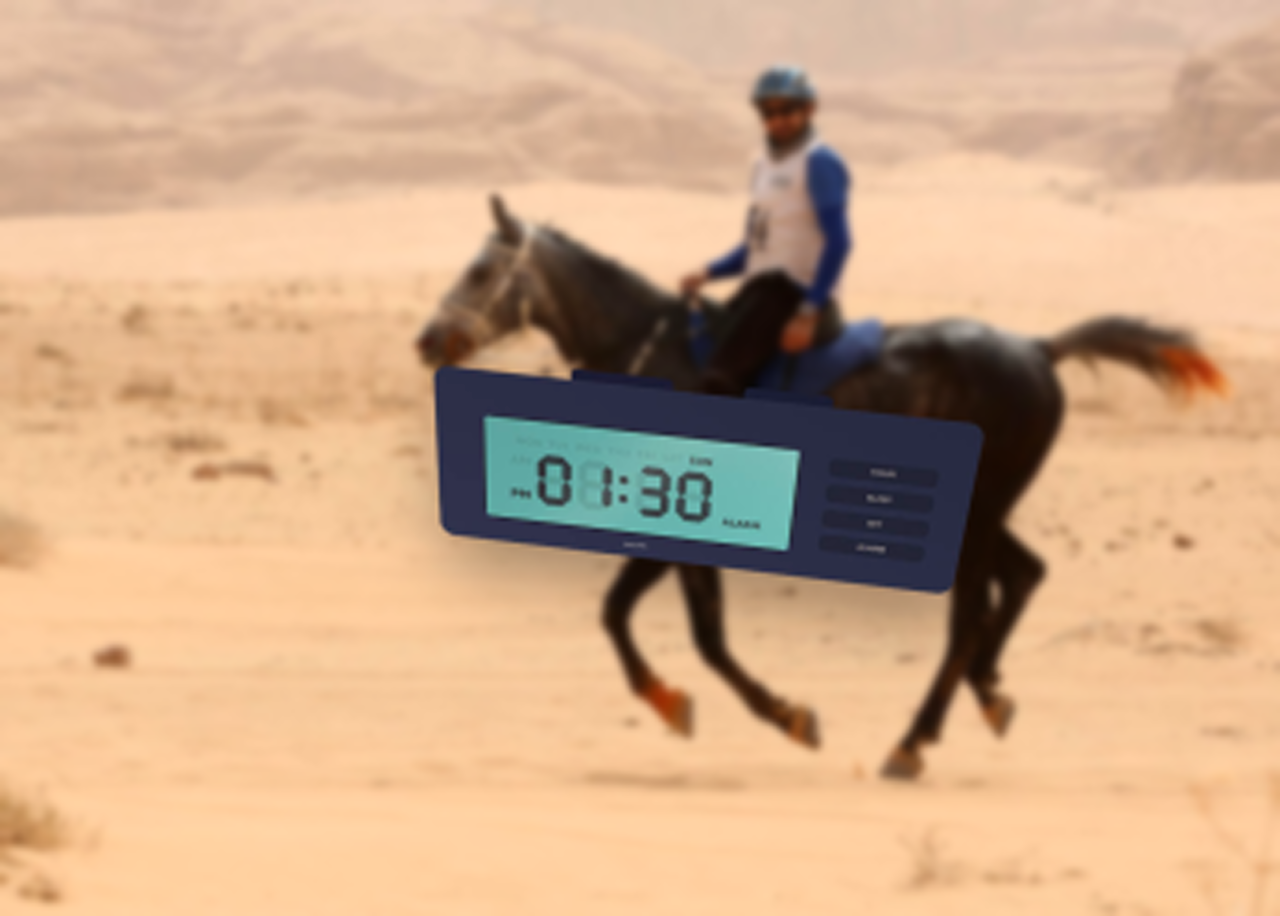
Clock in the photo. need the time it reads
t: 1:30
